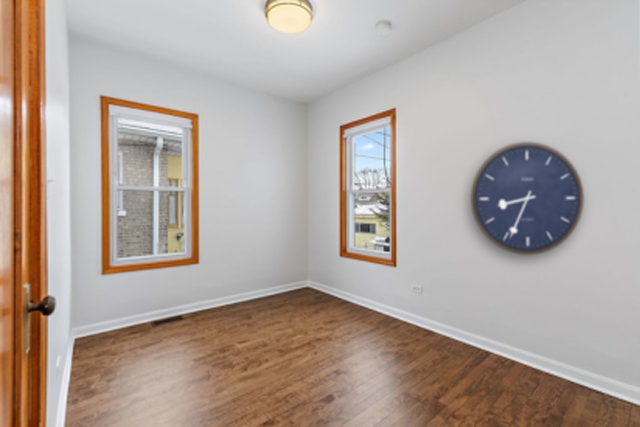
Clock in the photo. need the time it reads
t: 8:34
